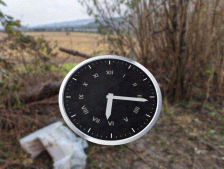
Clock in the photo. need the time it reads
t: 6:16
